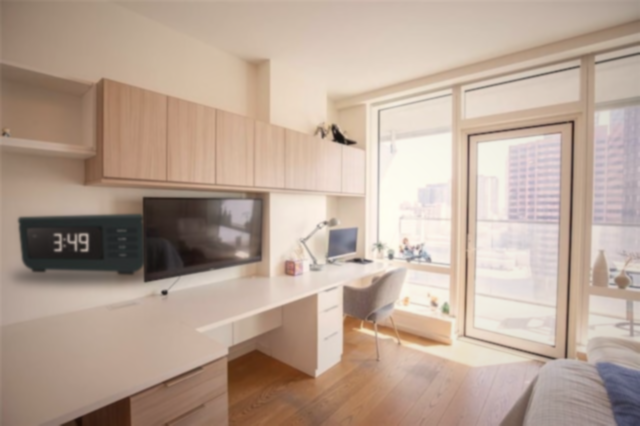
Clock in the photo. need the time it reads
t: 3:49
